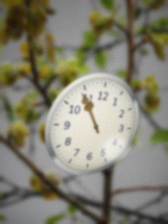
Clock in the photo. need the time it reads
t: 10:54
